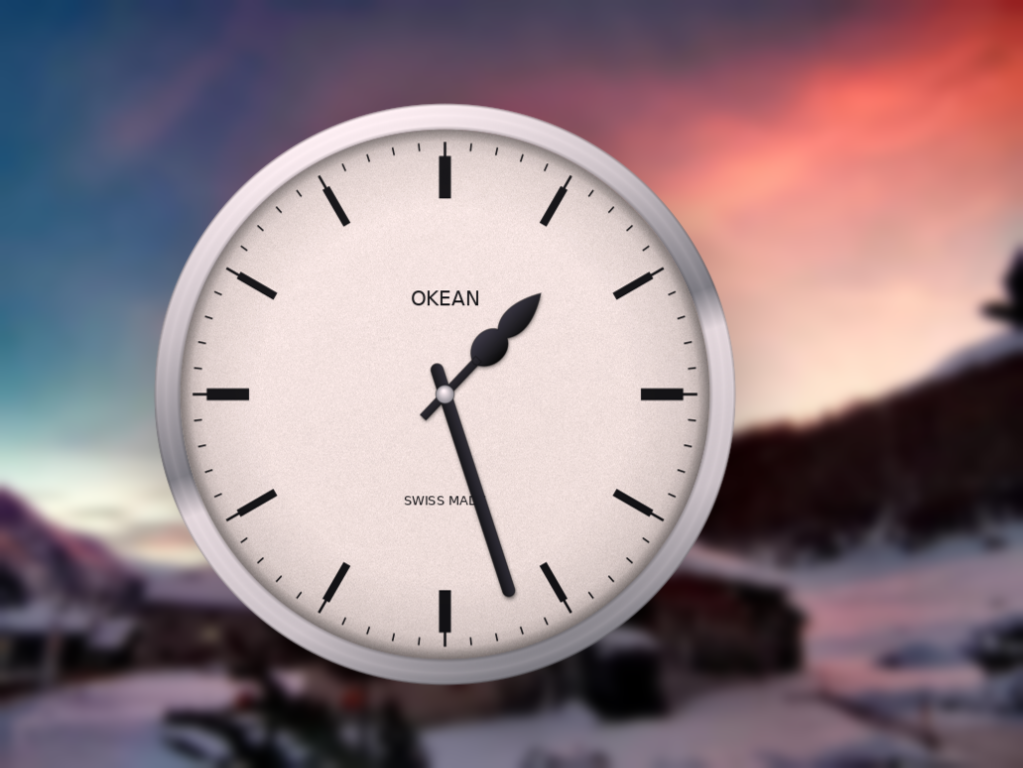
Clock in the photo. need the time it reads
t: 1:27
